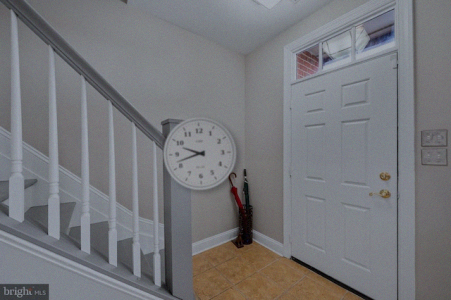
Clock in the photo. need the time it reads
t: 9:42
